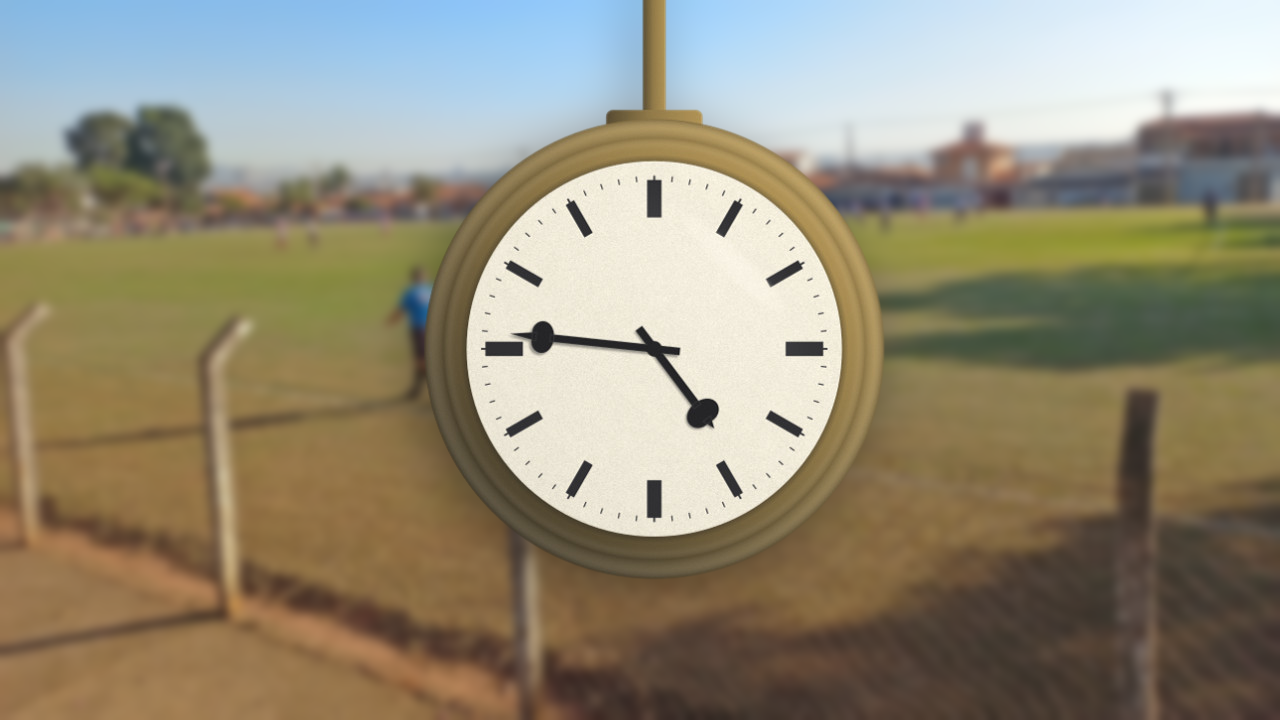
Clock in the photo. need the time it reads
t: 4:46
